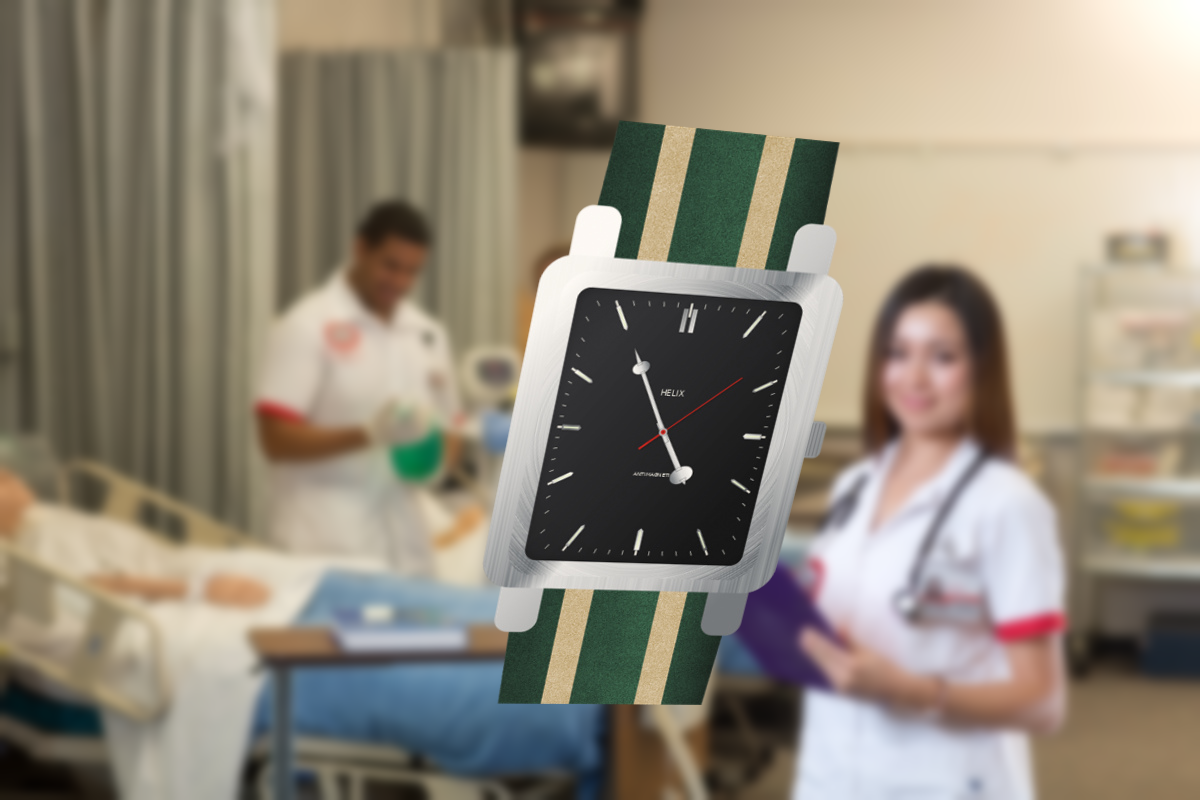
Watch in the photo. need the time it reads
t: 4:55:08
